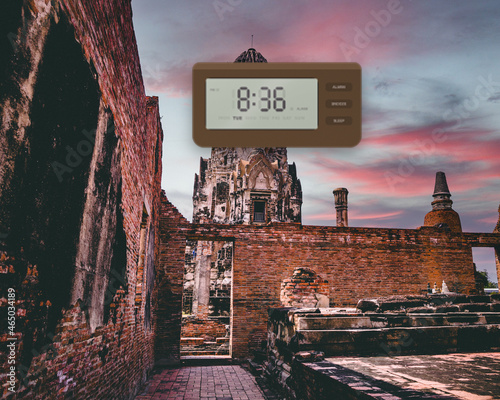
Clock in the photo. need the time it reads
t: 8:36
